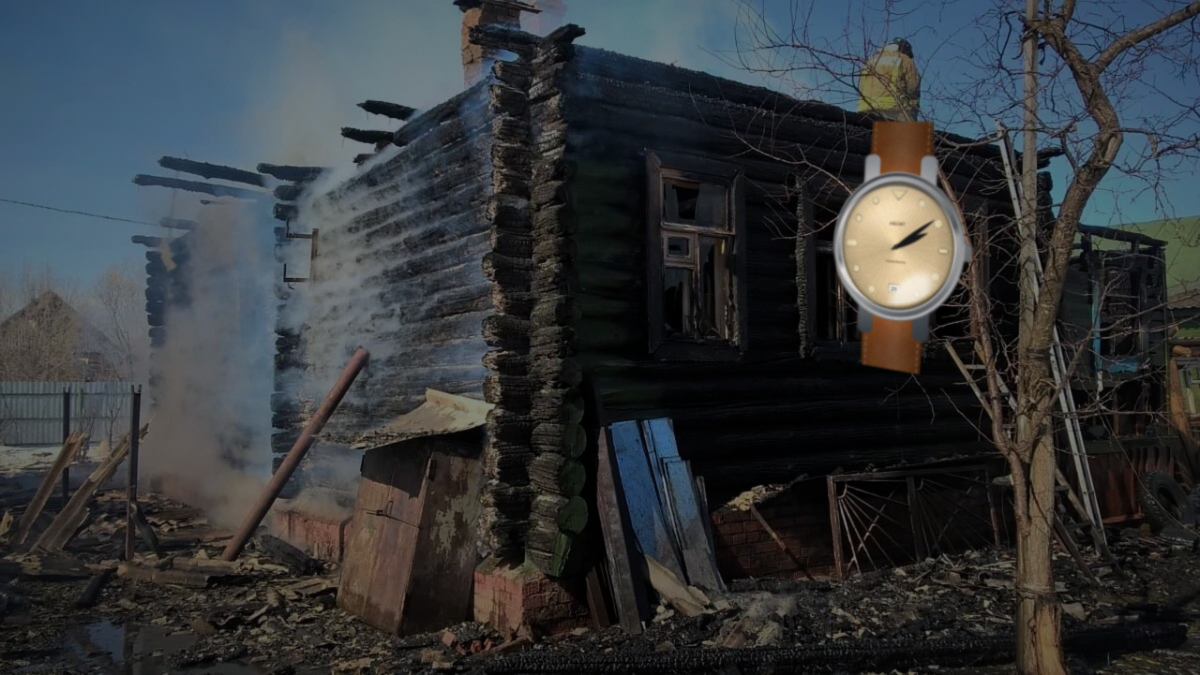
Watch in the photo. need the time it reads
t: 2:09
